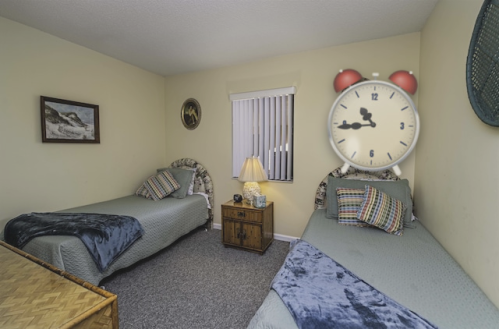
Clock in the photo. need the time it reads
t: 10:44
